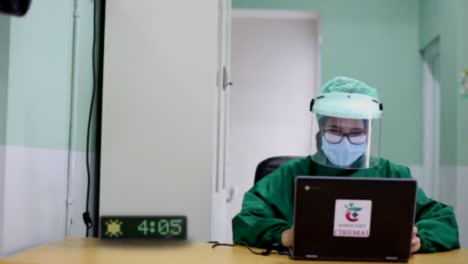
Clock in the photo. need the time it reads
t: 4:05
